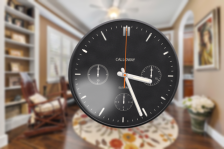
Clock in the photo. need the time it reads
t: 3:26
